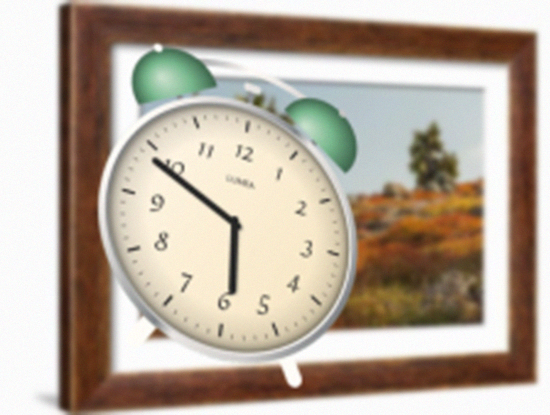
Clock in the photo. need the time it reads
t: 5:49
